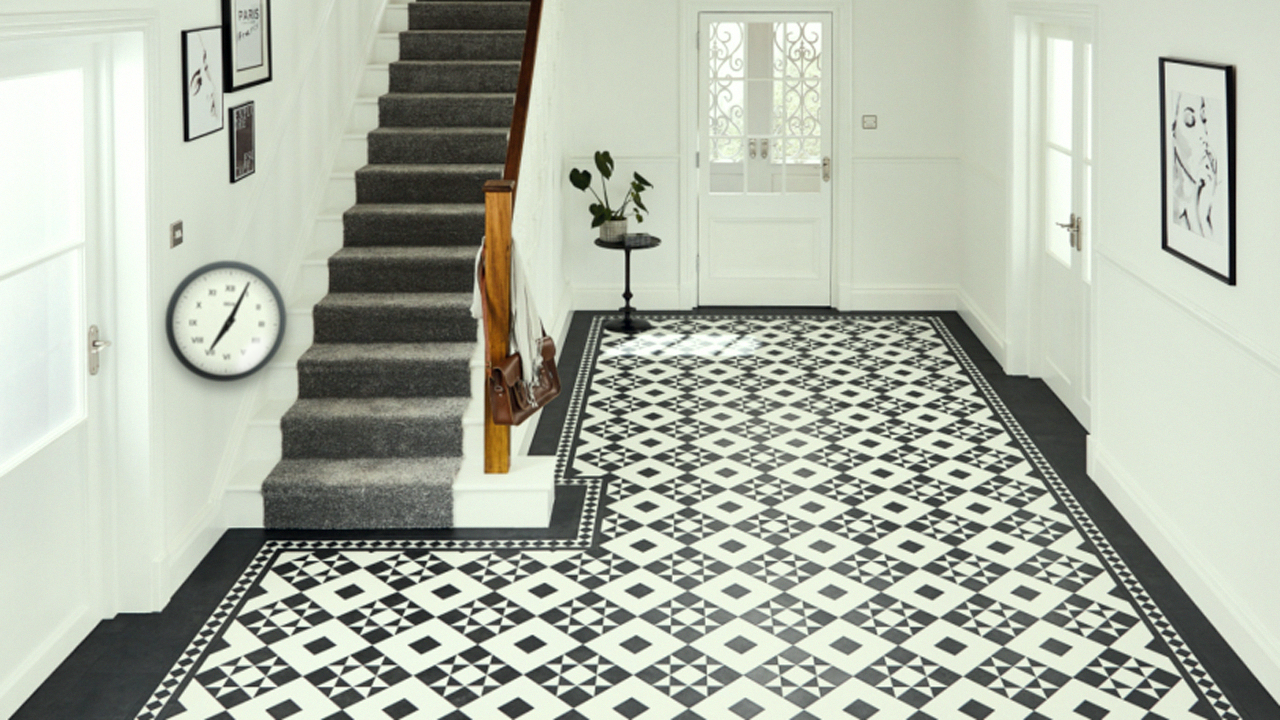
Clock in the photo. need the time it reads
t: 7:04
